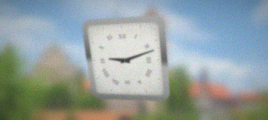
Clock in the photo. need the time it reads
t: 9:12
